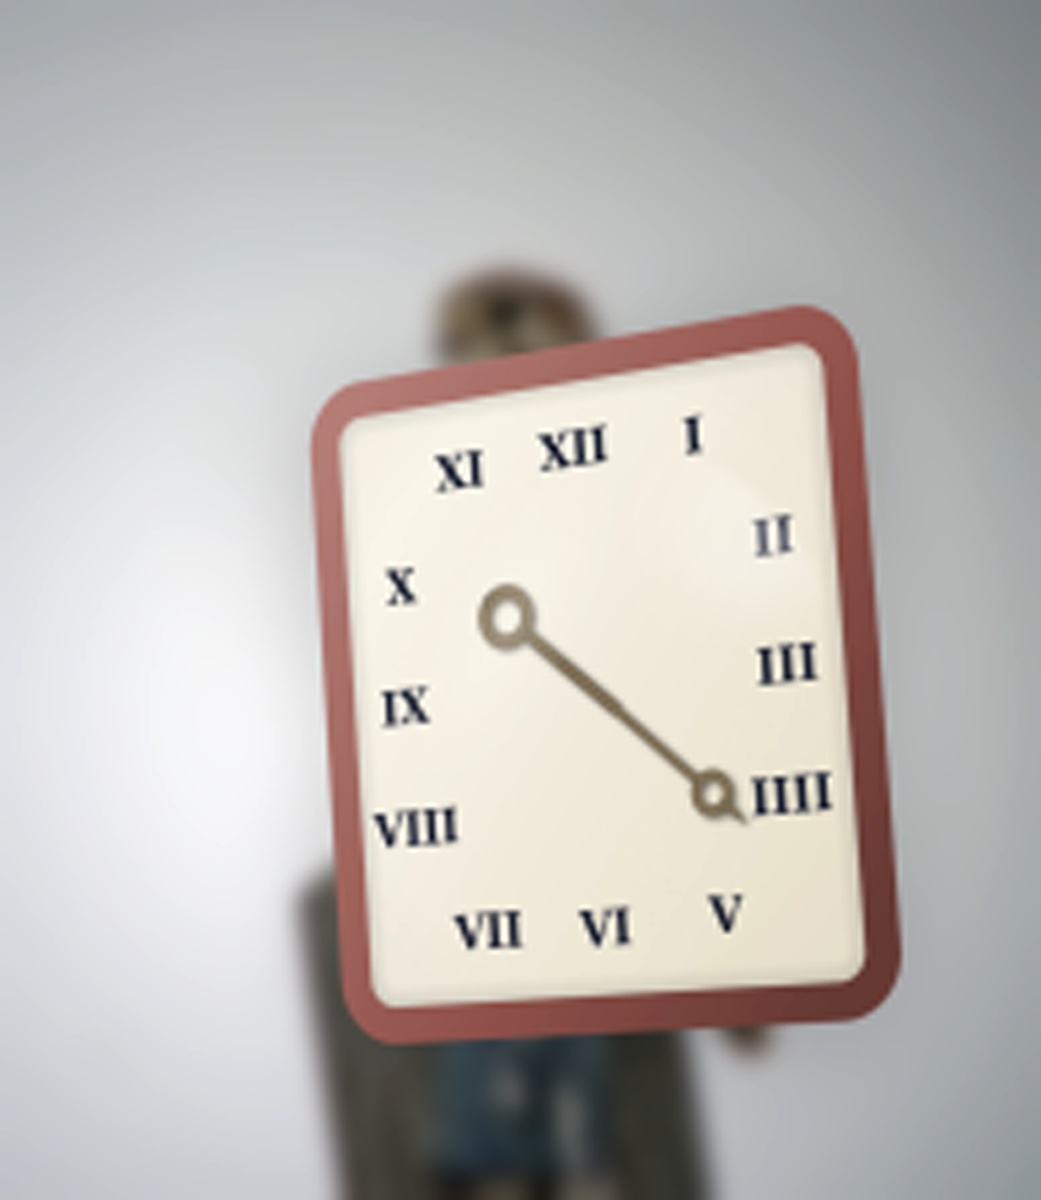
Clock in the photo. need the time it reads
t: 10:22
